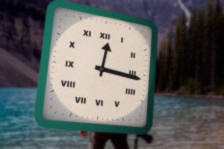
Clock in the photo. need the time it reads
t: 12:16
